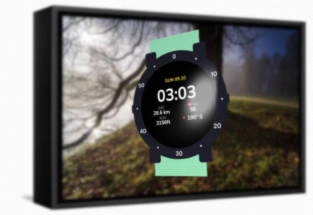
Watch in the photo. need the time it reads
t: 3:03
